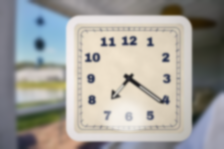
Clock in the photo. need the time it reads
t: 7:21
